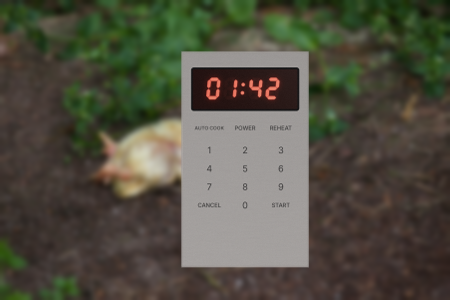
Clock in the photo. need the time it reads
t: 1:42
